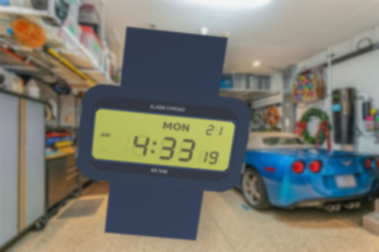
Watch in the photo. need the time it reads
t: 4:33:19
